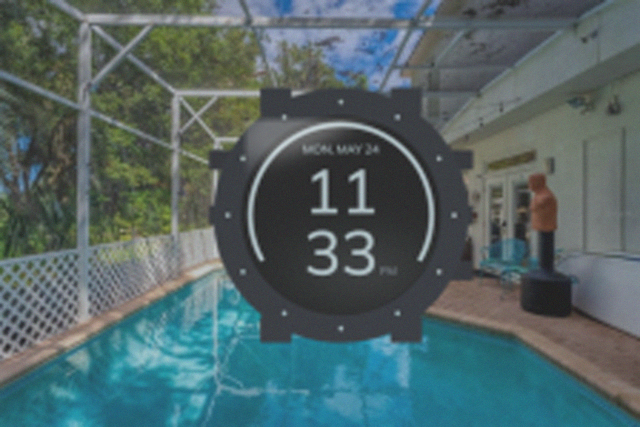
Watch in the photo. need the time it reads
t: 11:33
